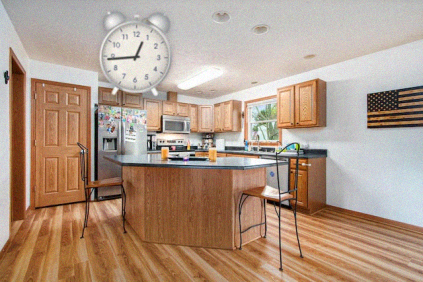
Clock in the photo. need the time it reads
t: 12:44
